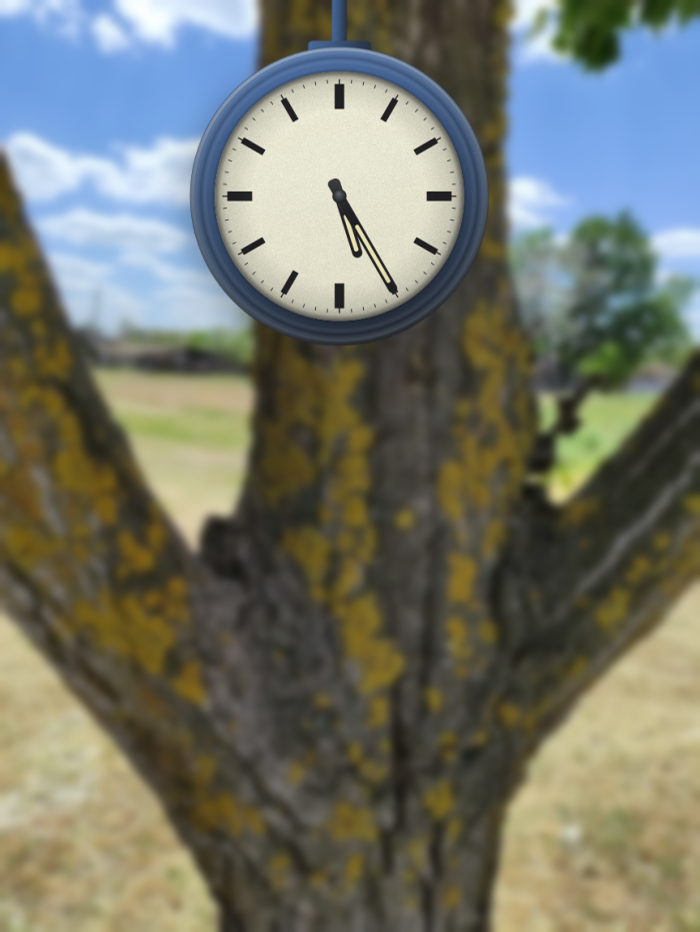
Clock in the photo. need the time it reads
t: 5:25
